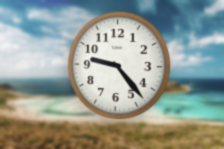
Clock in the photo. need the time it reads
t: 9:23
